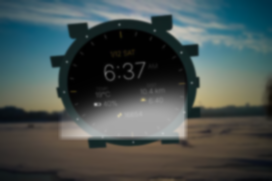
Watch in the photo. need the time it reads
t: 6:37
